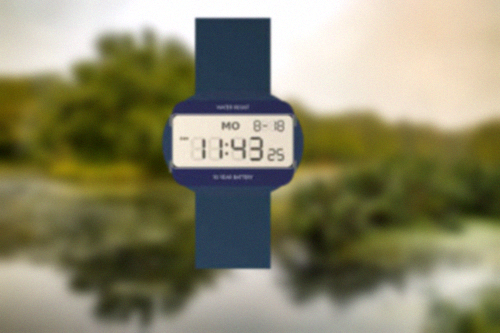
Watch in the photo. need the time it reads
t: 11:43
